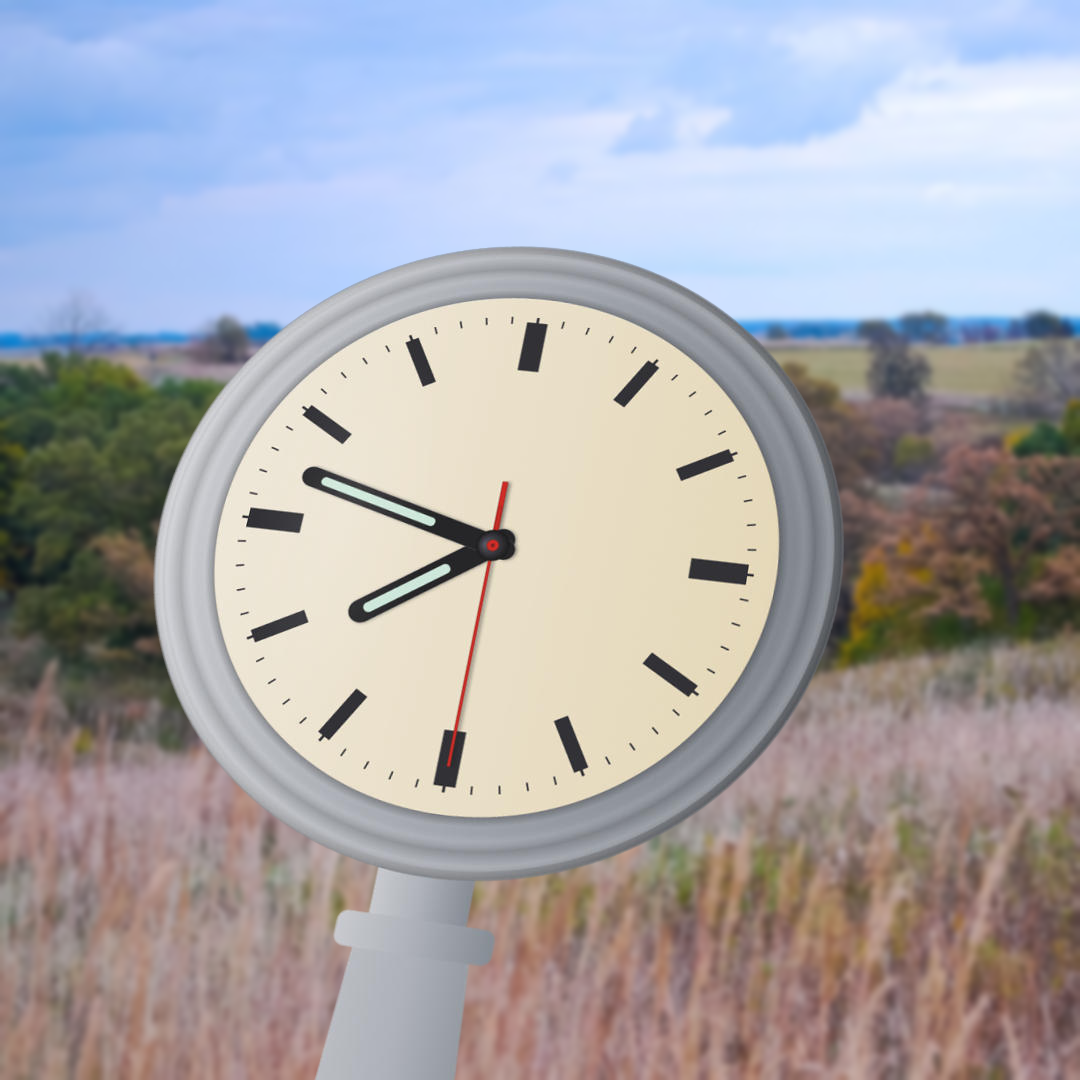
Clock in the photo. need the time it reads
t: 7:47:30
